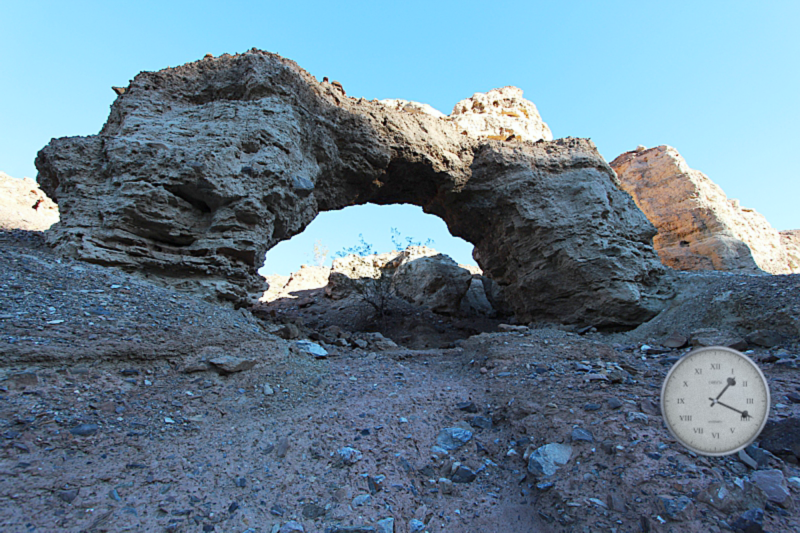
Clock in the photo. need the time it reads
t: 1:19
